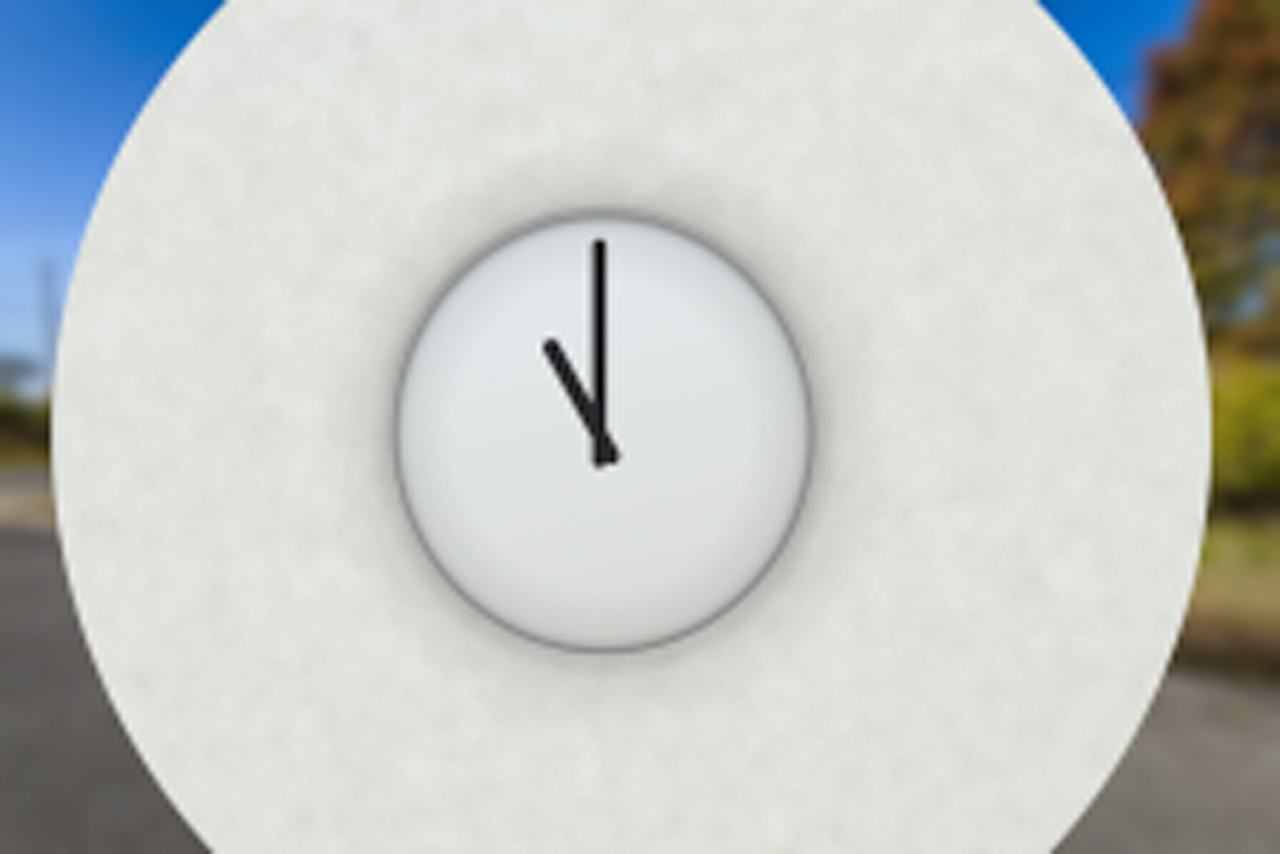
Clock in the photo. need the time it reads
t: 11:00
